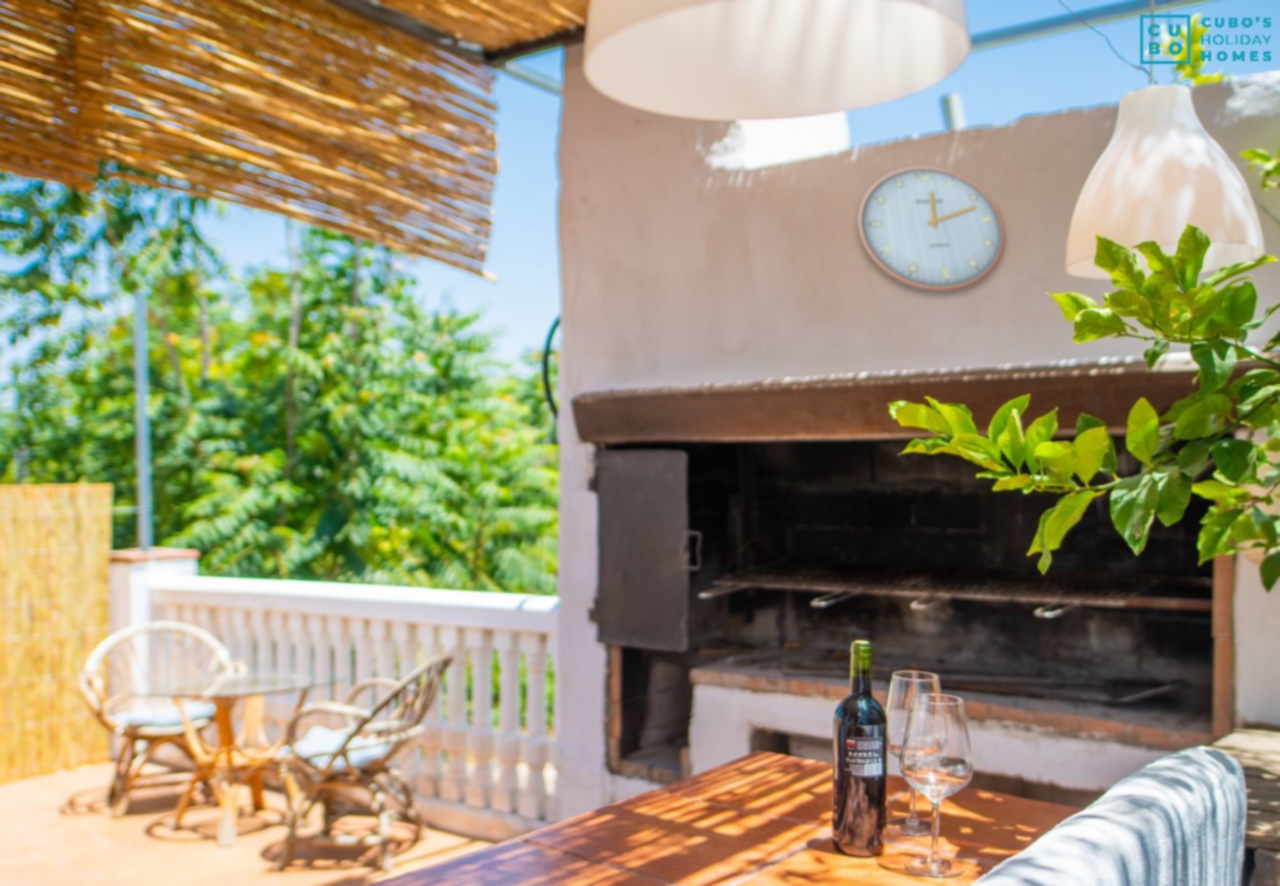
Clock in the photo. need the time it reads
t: 12:12
